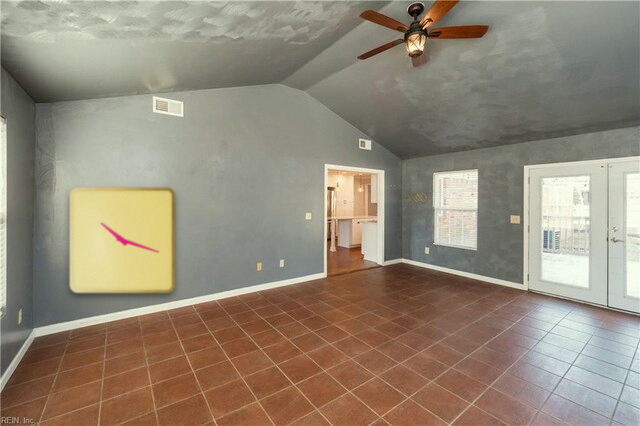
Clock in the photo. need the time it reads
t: 10:18
